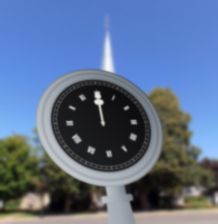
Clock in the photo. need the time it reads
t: 12:00
